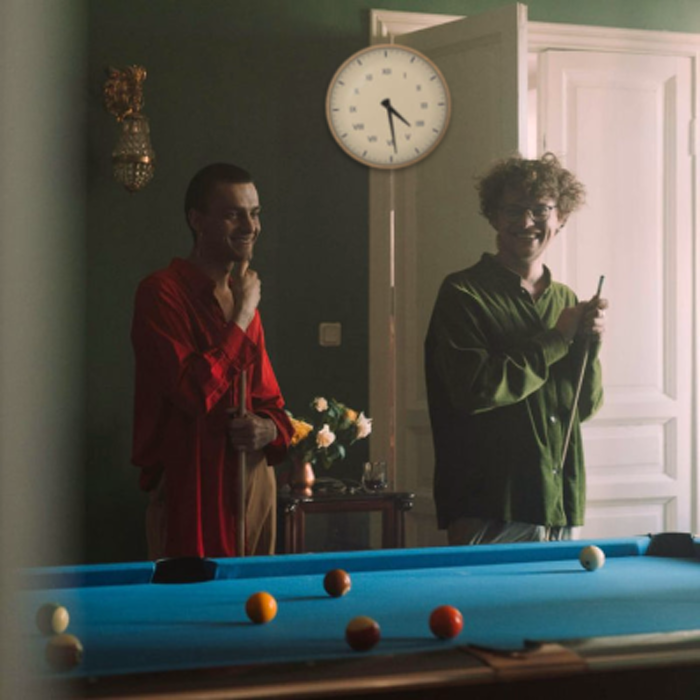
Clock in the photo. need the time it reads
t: 4:29
